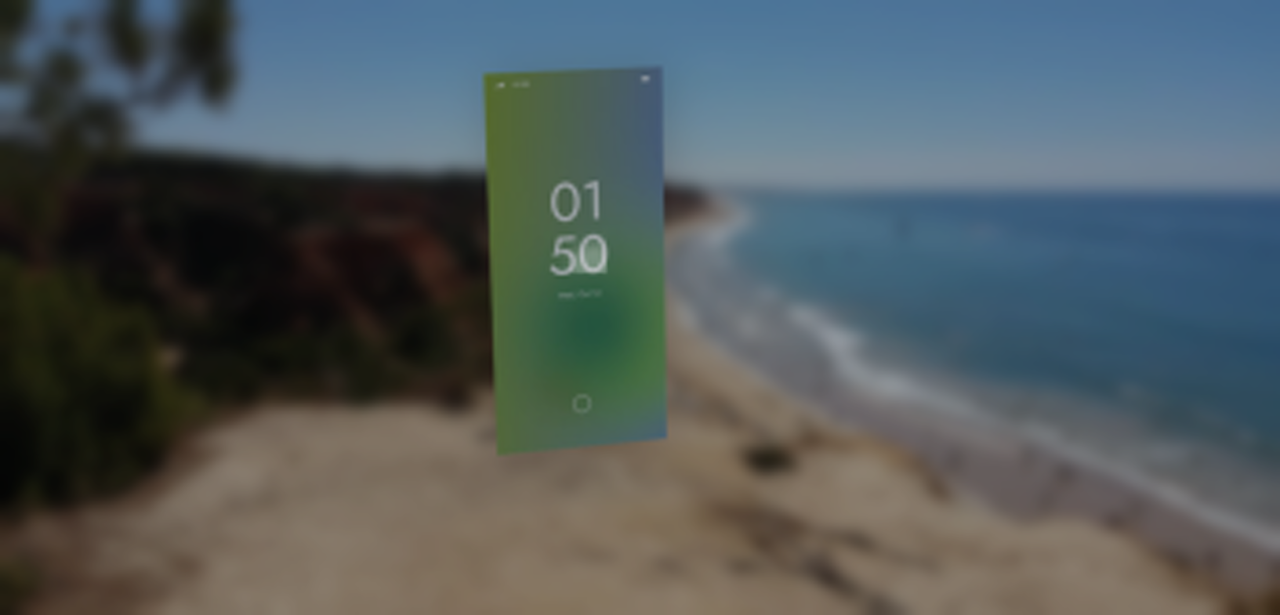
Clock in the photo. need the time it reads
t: 1:50
